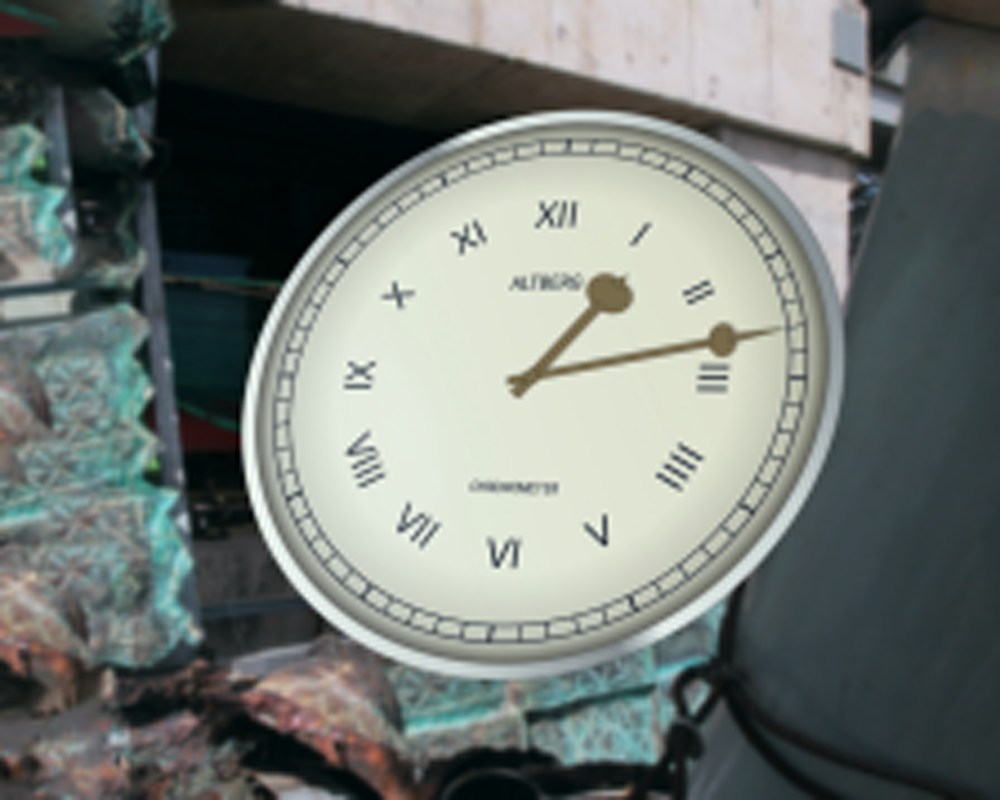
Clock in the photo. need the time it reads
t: 1:13
